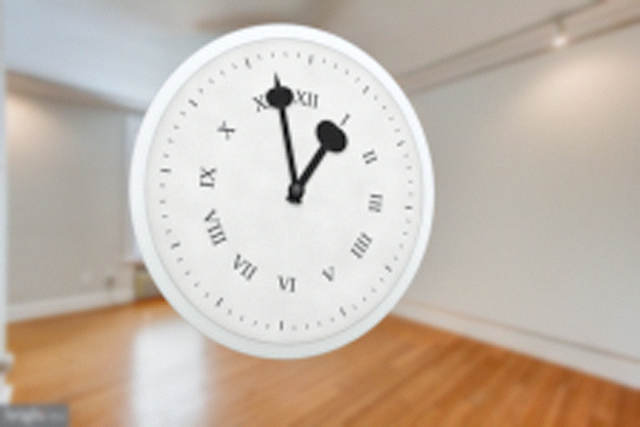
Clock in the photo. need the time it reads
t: 12:57
